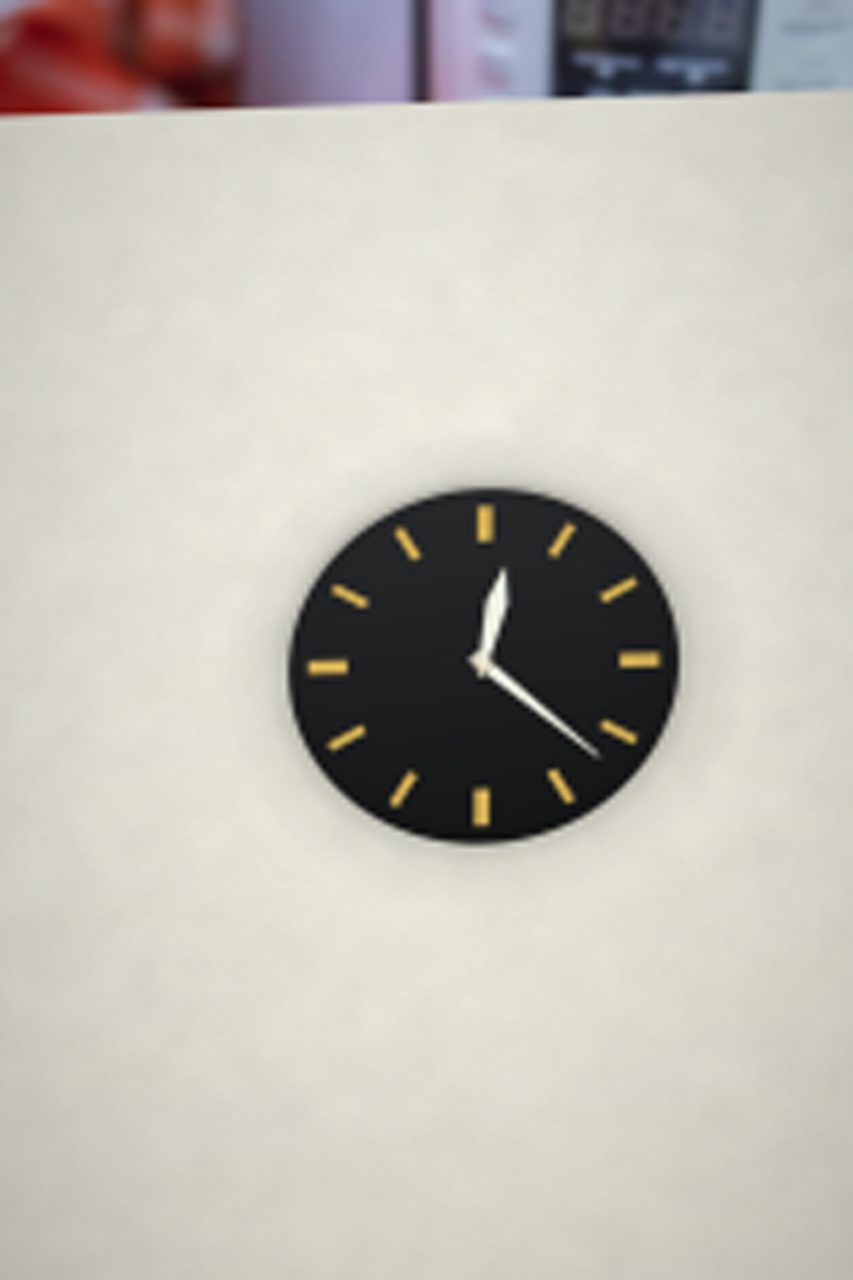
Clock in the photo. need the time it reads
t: 12:22
